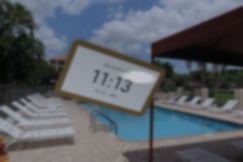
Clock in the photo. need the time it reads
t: 11:13
